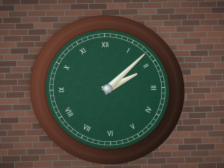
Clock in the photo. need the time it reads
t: 2:08
